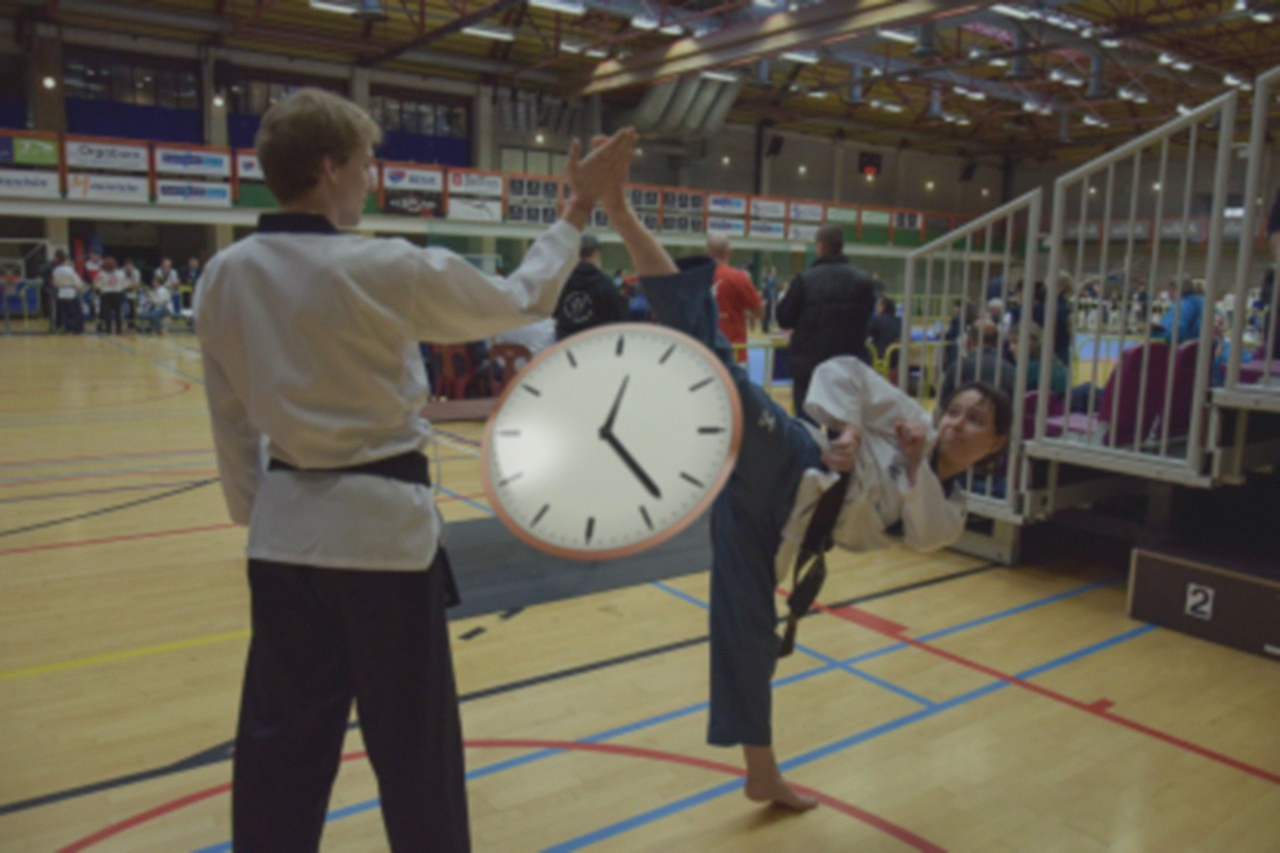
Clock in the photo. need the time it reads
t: 12:23
